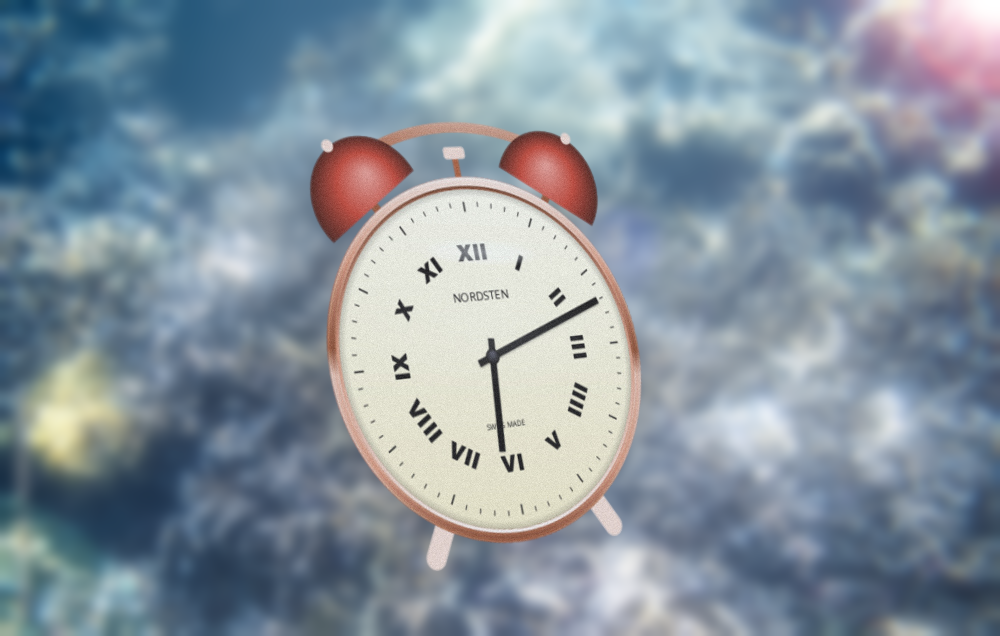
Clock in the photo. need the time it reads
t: 6:12
